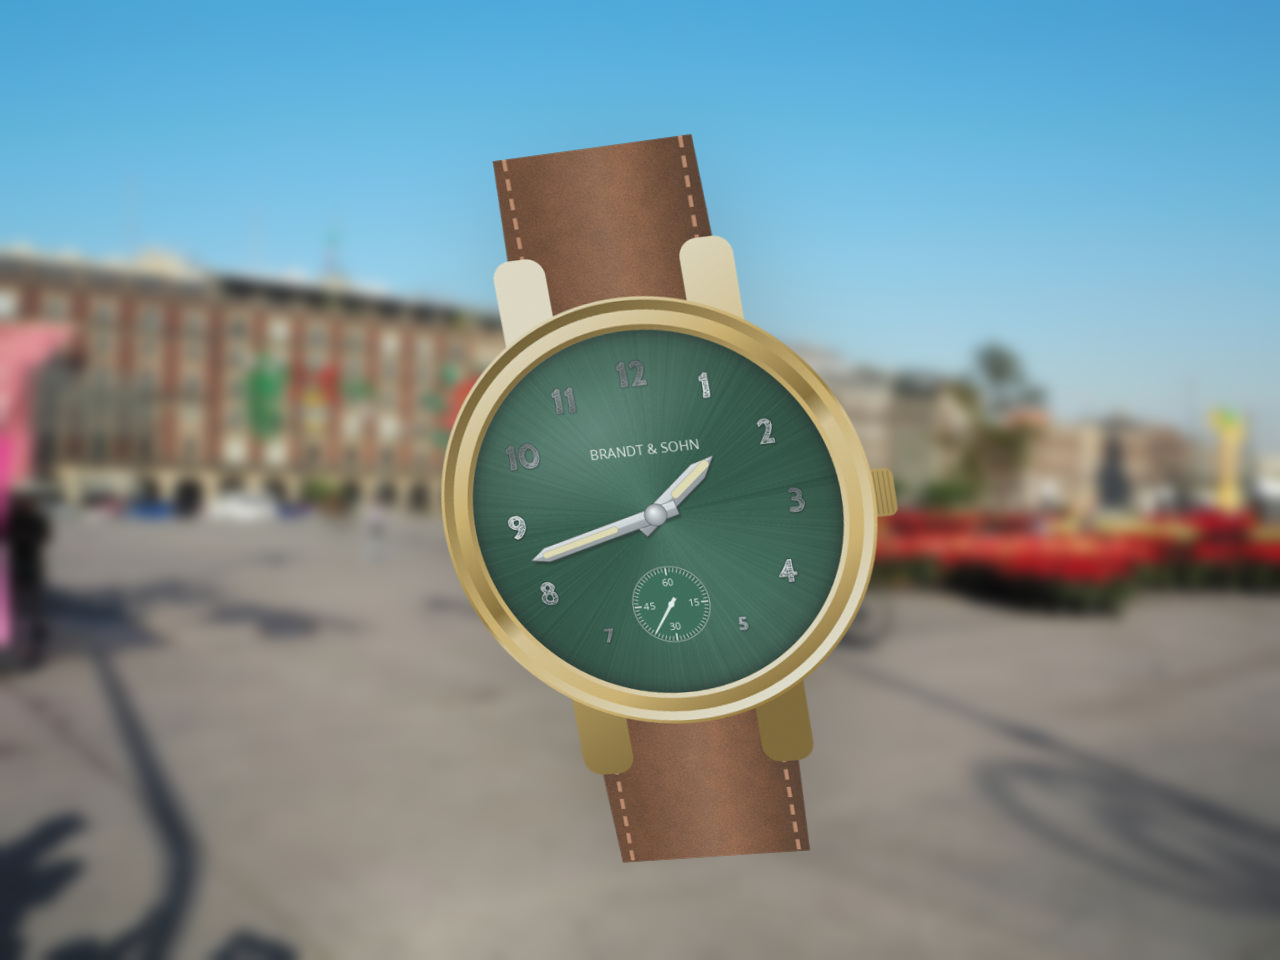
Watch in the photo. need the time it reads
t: 1:42:36
